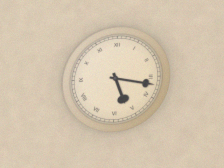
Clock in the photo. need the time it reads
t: 5:17
